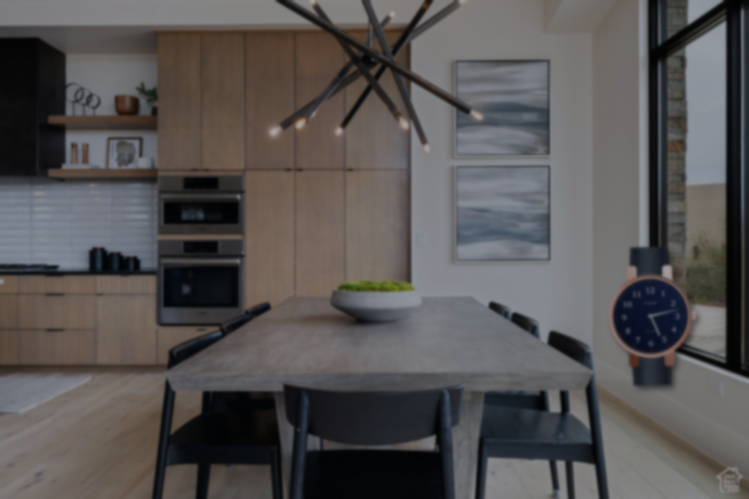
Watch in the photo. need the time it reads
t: 5:13
